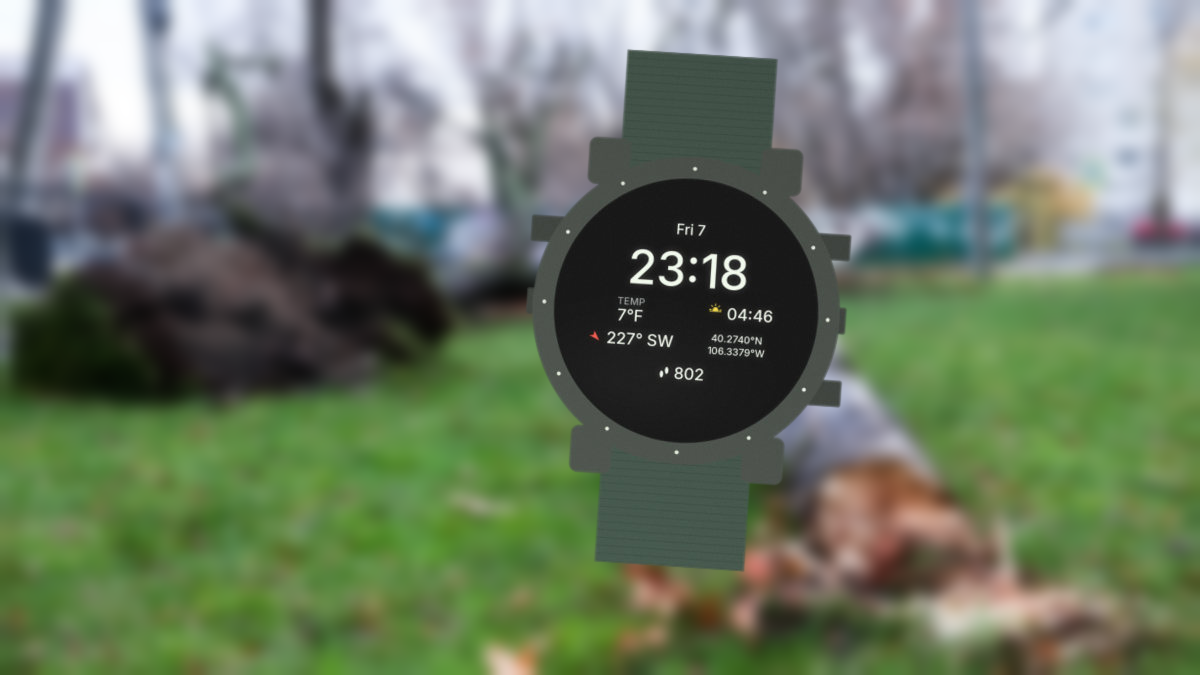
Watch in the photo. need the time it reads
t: 23:18
